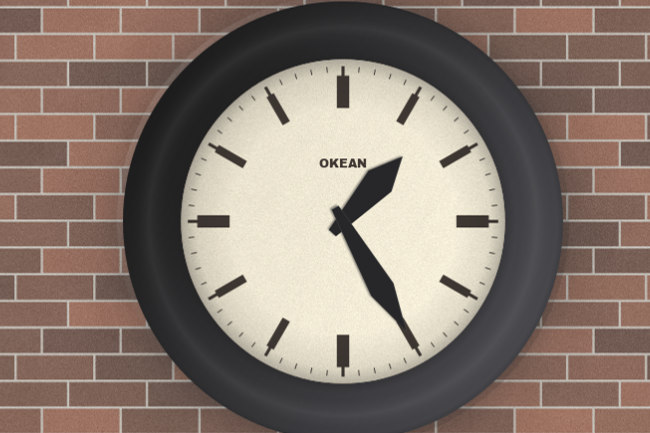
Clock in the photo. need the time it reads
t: 1:25
